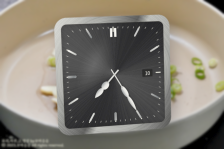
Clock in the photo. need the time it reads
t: 7:25
